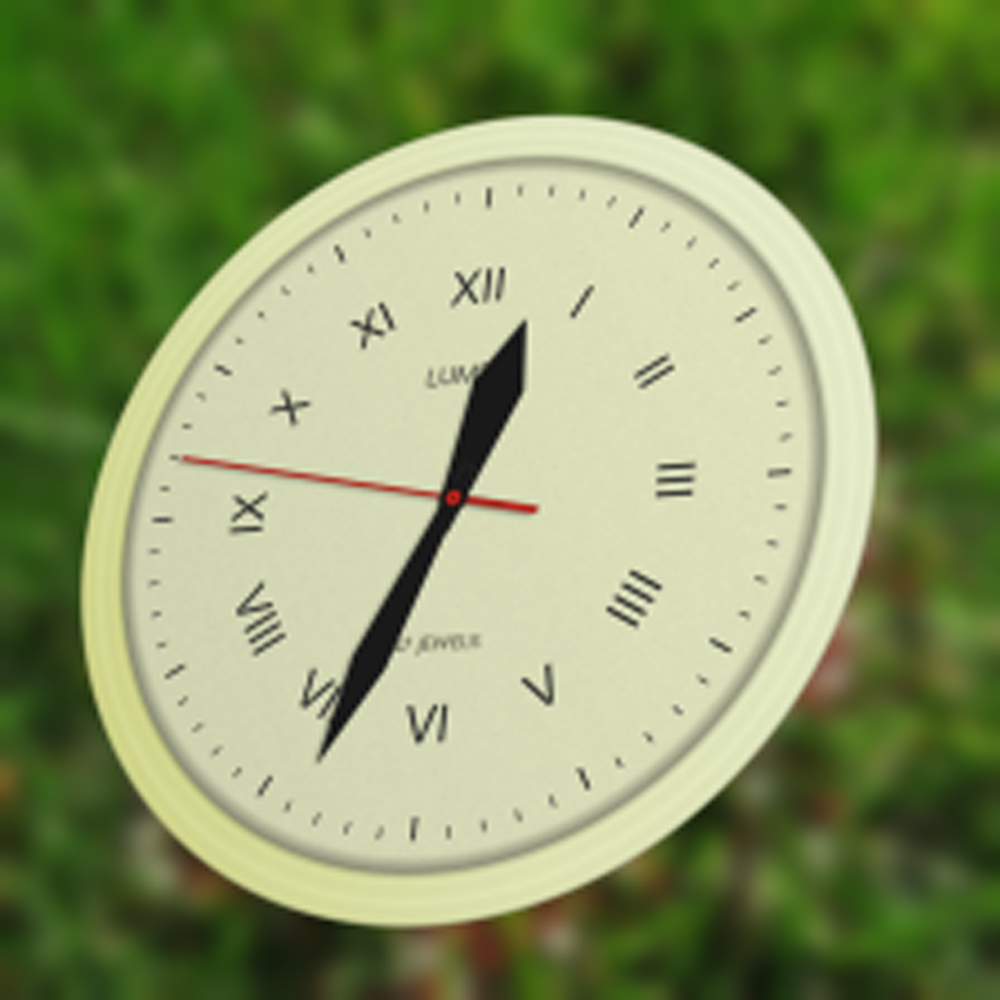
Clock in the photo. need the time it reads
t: 12:33:47
